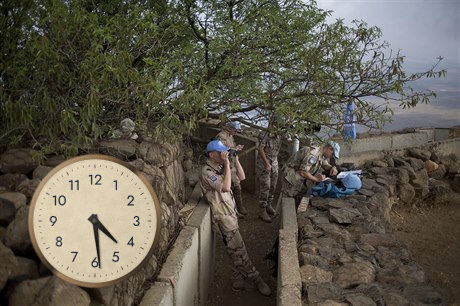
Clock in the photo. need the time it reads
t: 4:29
